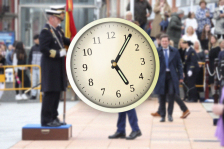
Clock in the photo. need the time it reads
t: 5:06
